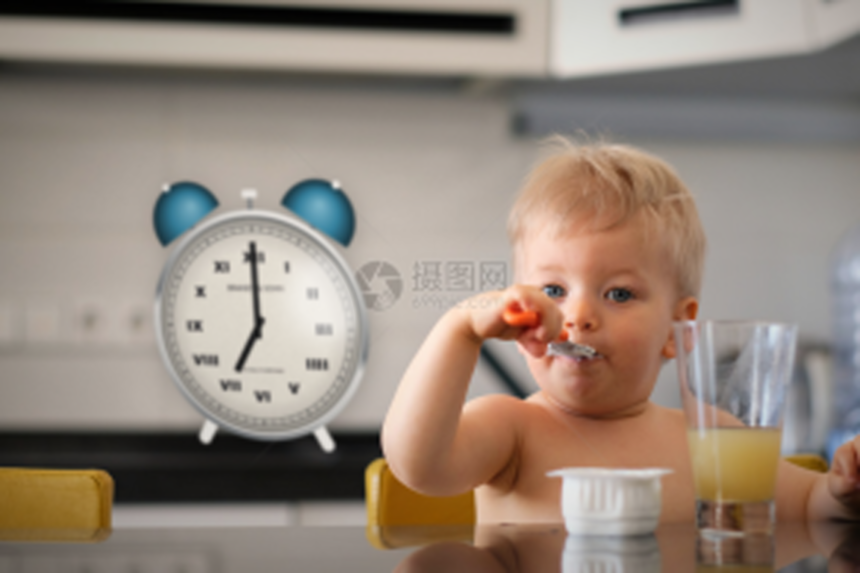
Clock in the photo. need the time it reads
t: 7:00
